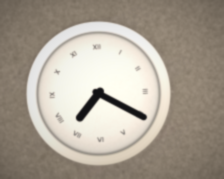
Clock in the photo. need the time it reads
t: 7:20
